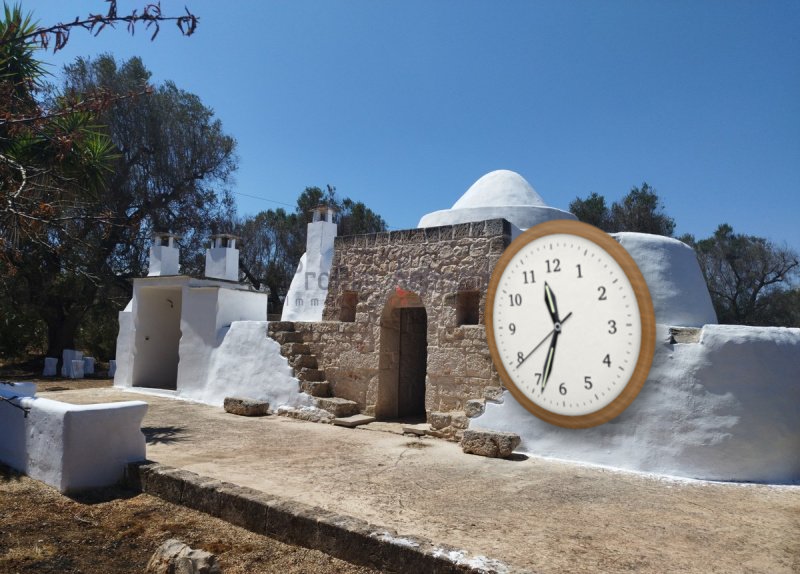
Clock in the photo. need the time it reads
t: 11:33:39
